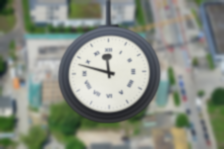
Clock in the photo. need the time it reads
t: 11:48
